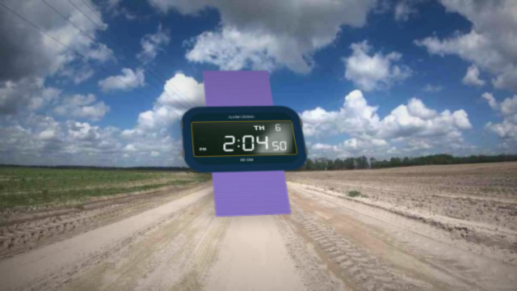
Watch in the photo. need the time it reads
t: 2:04:50
